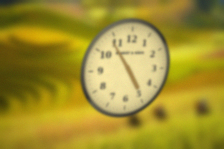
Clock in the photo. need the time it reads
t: 4:54
